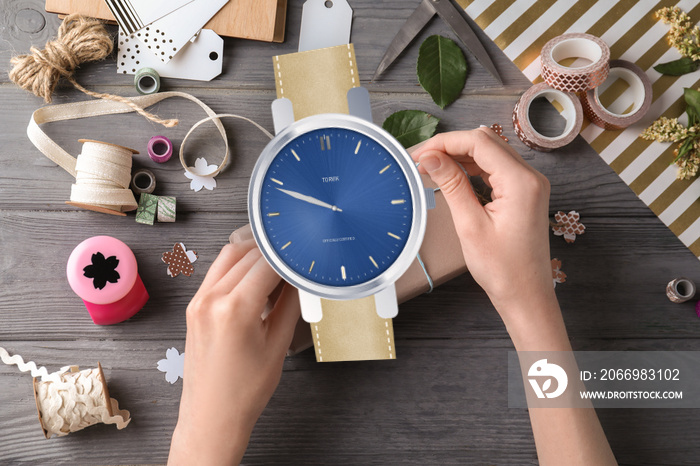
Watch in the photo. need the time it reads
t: 9:49
